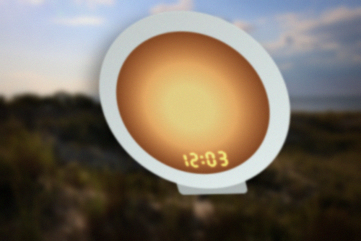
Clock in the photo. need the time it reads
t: 12:03
